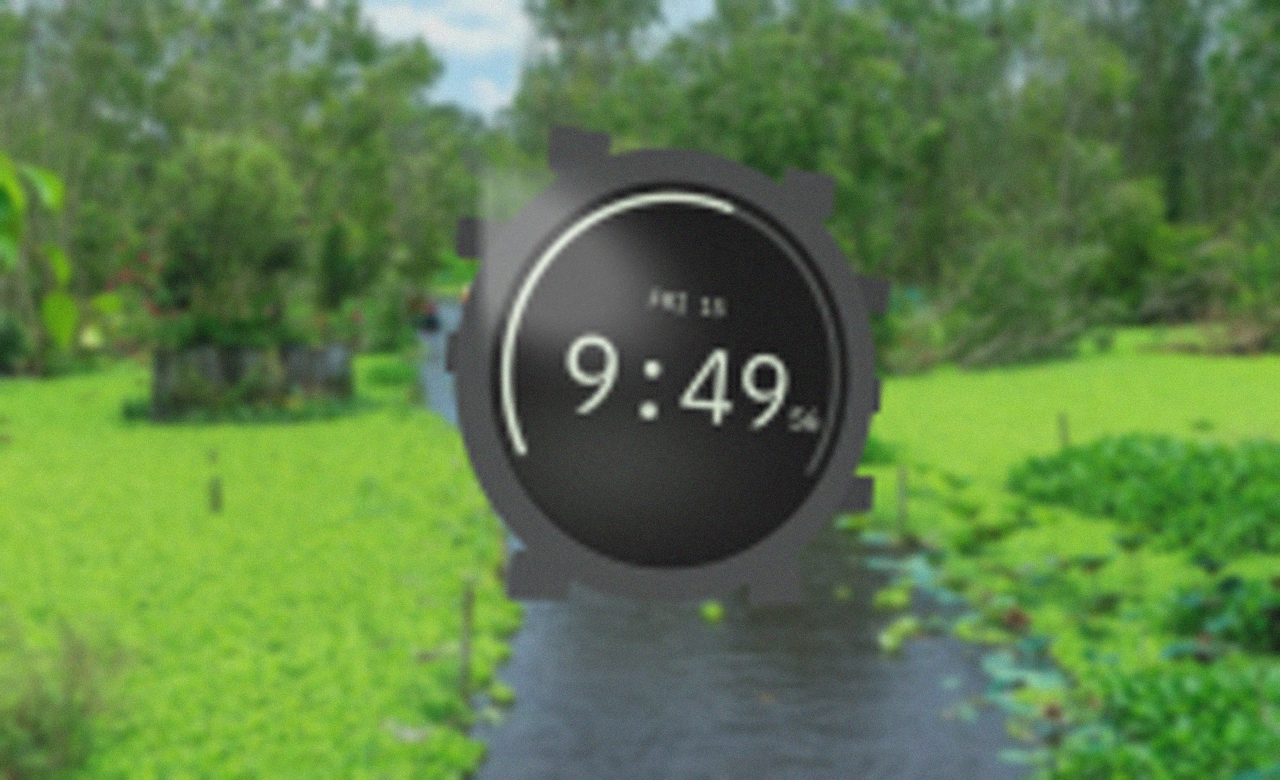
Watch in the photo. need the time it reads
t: 9:49
